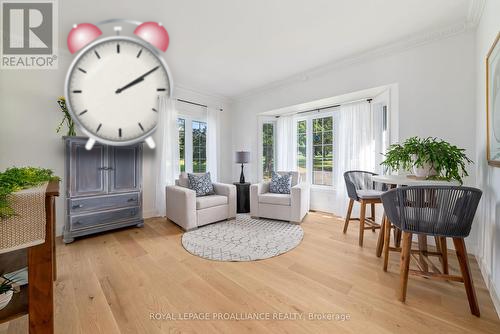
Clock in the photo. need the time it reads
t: 2:10
